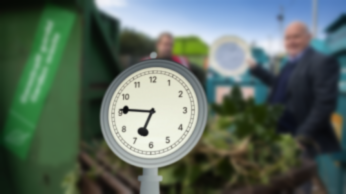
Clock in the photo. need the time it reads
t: 6:46
